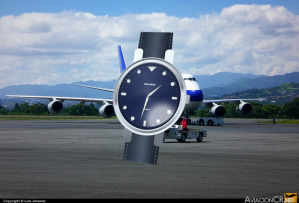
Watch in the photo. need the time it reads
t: 1:32
